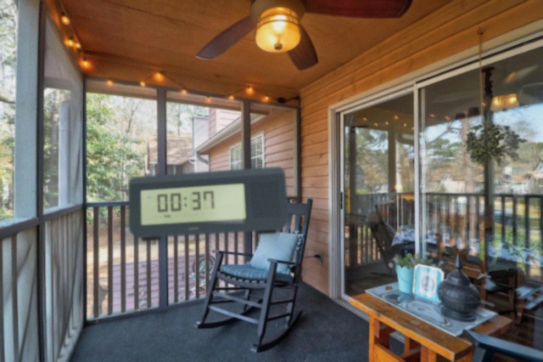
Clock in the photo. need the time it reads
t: 0:37
